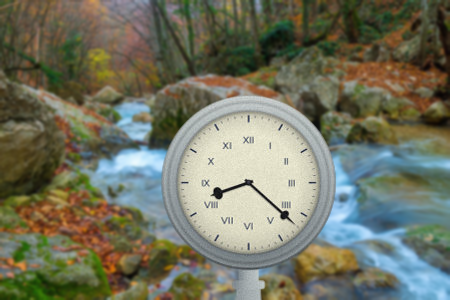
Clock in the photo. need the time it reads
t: 8:22
